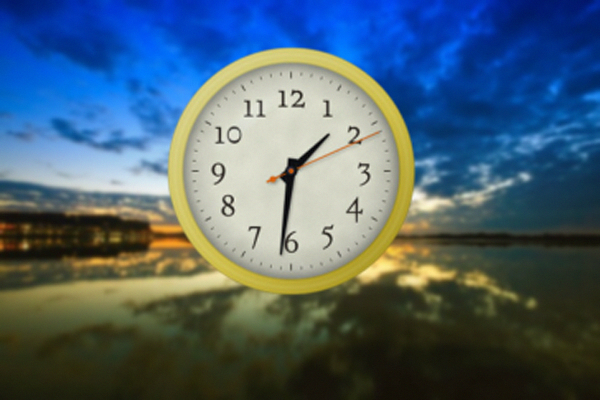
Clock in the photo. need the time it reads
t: 1:31:11
